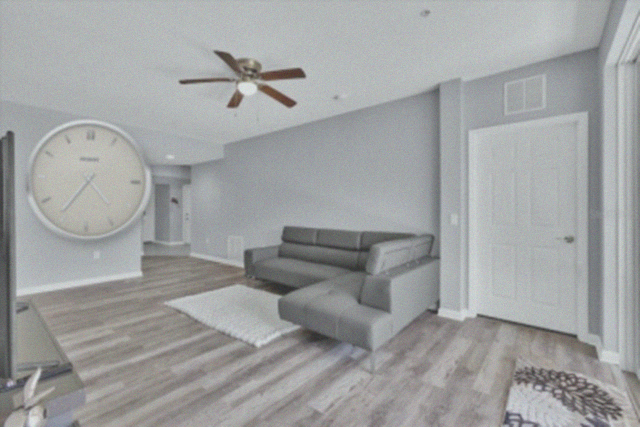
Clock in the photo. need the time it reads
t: 4:36
